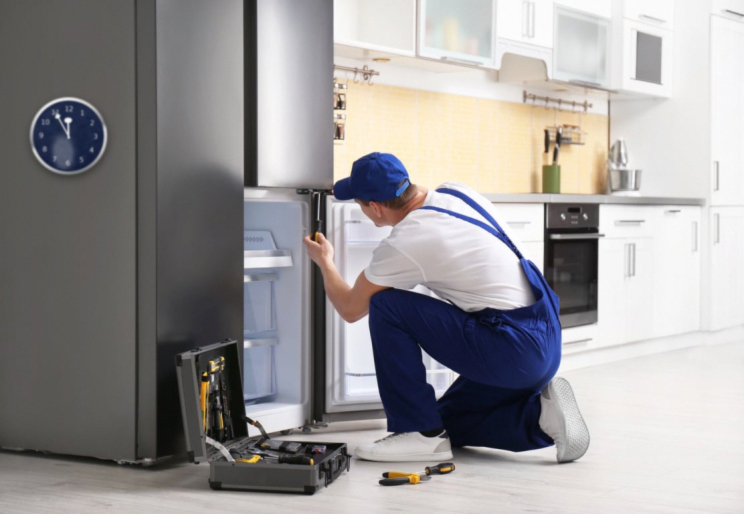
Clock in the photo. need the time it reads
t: 11:55
